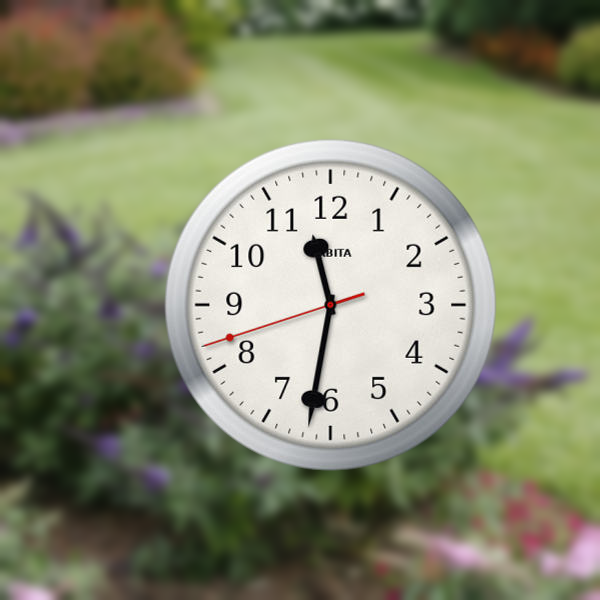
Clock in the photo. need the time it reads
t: 11:31:42
